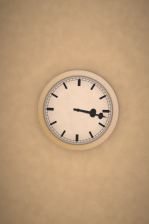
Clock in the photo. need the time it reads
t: 3:17
